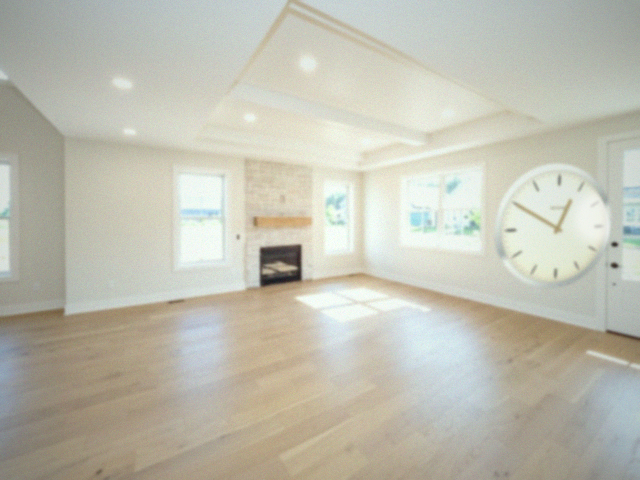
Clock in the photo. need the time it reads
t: 12:50
